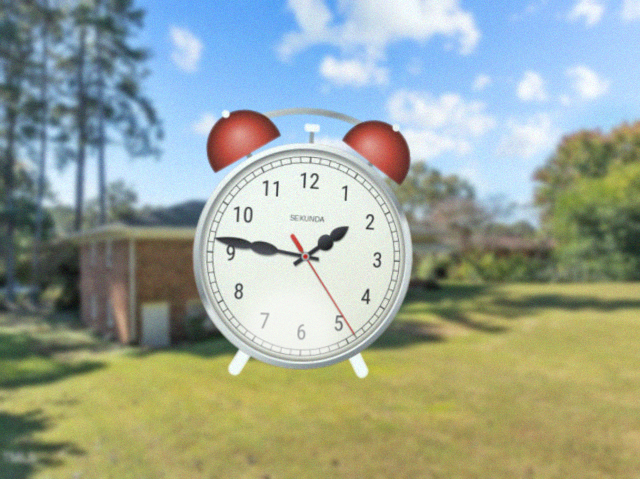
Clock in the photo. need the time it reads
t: 1:46:24
